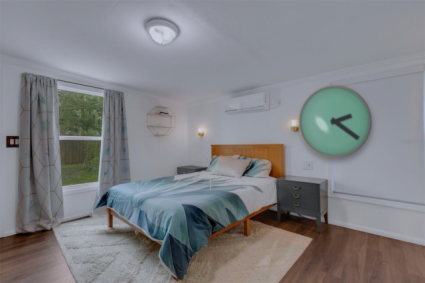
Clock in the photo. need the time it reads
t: 2:21
